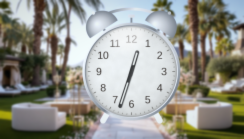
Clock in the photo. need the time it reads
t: 12:33
